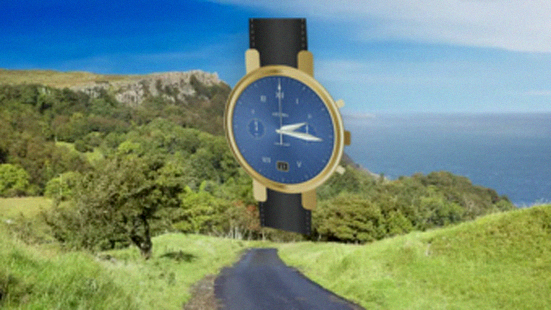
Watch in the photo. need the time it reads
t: 2:16
